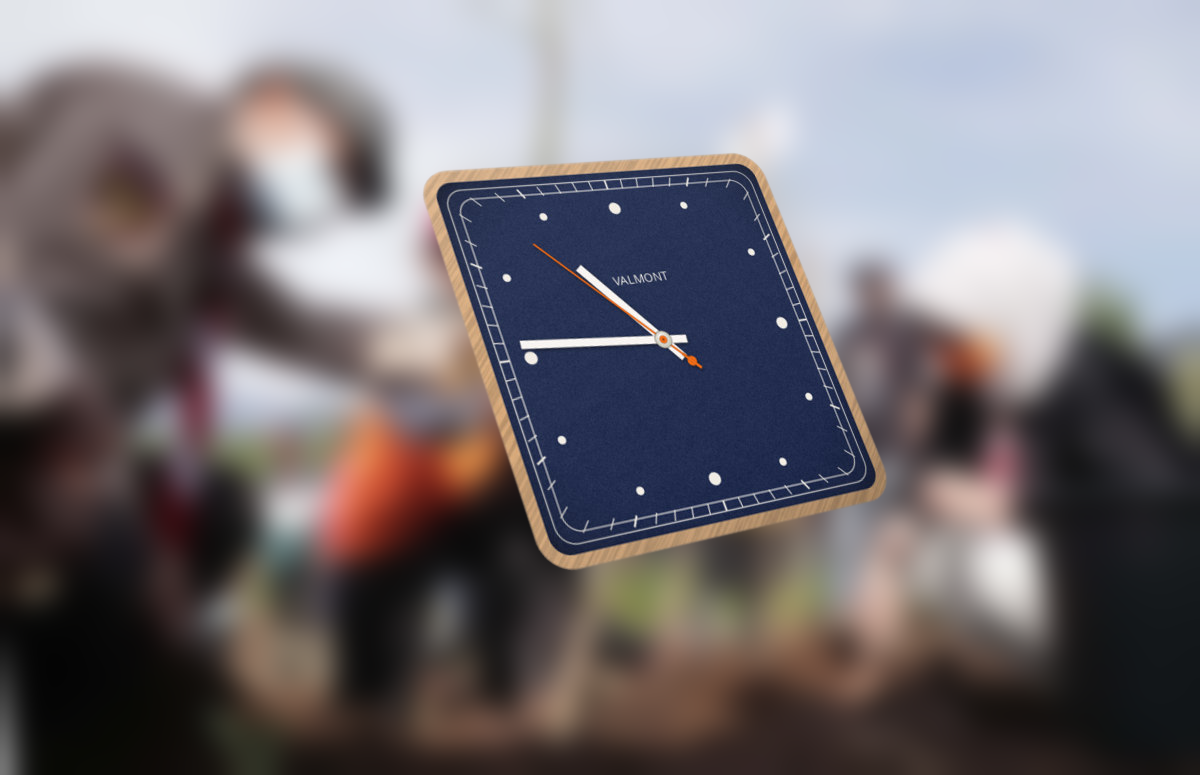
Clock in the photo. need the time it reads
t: 10:45:53
